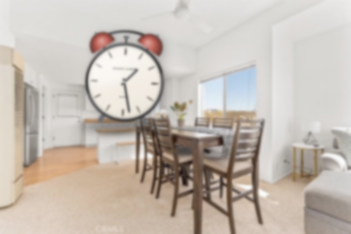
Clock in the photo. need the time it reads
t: 1:28
